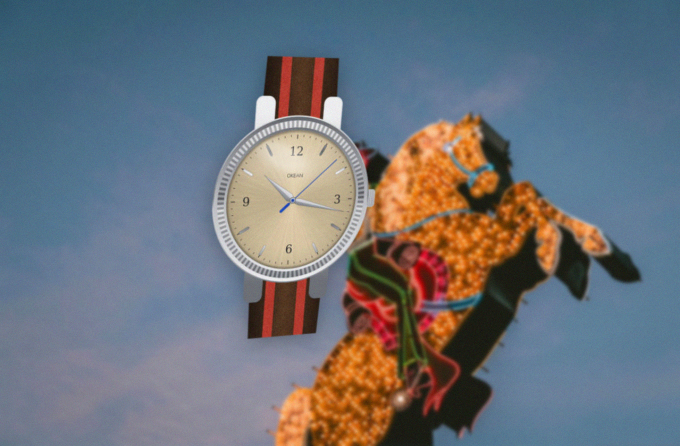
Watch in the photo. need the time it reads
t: 10:17:08
